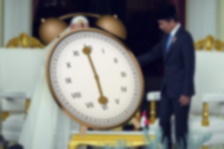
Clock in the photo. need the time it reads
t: 5:59
